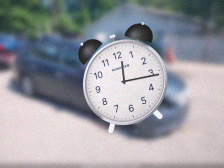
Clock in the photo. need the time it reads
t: 12:16
